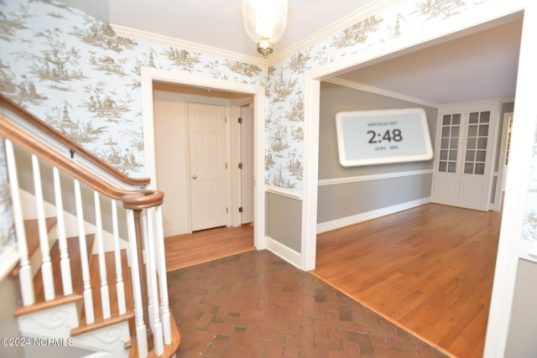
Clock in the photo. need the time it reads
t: 2:48
